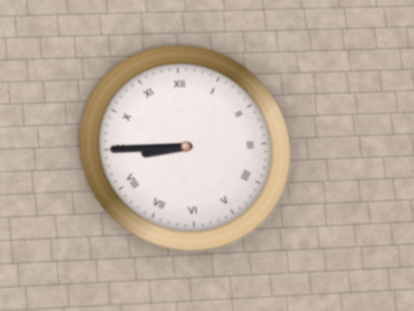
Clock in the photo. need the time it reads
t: 8:45
